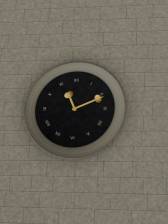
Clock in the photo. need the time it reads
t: 11:11
